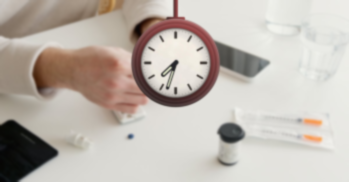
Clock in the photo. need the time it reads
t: 7:33
